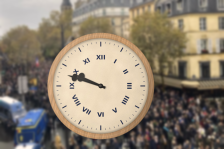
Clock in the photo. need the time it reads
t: 9:48
